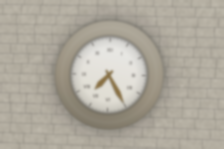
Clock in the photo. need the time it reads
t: 7:25
